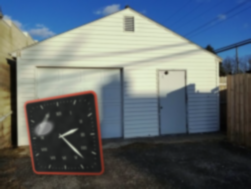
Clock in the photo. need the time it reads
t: 2:23
